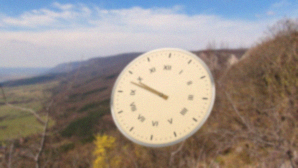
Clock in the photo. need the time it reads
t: 9:48
